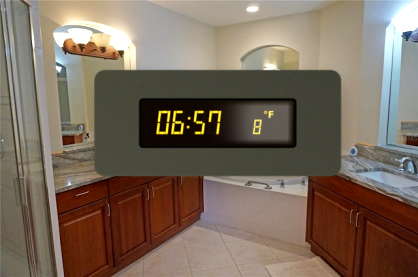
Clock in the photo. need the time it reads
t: 6:57
